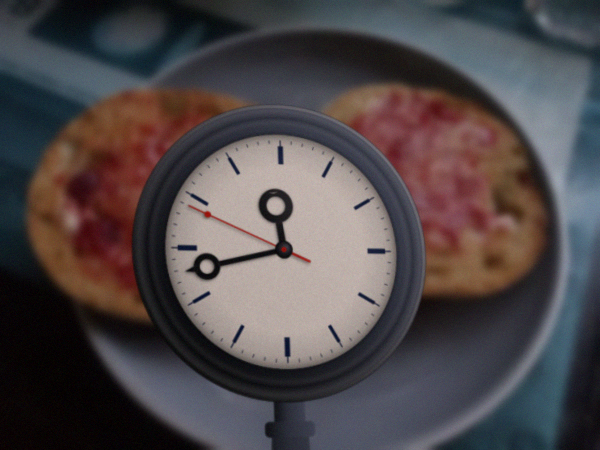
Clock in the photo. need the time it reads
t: 11:42:49
